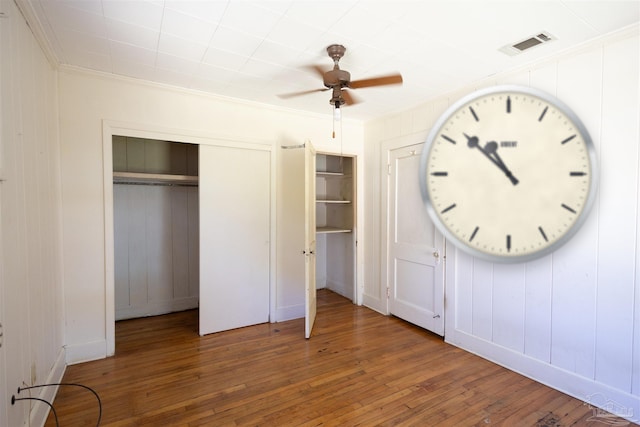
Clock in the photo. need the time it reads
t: 10:52
